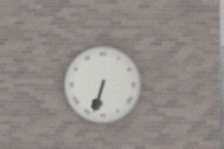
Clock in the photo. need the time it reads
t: 6:33
